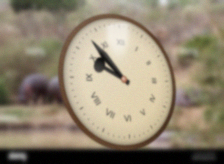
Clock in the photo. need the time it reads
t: 9:53
